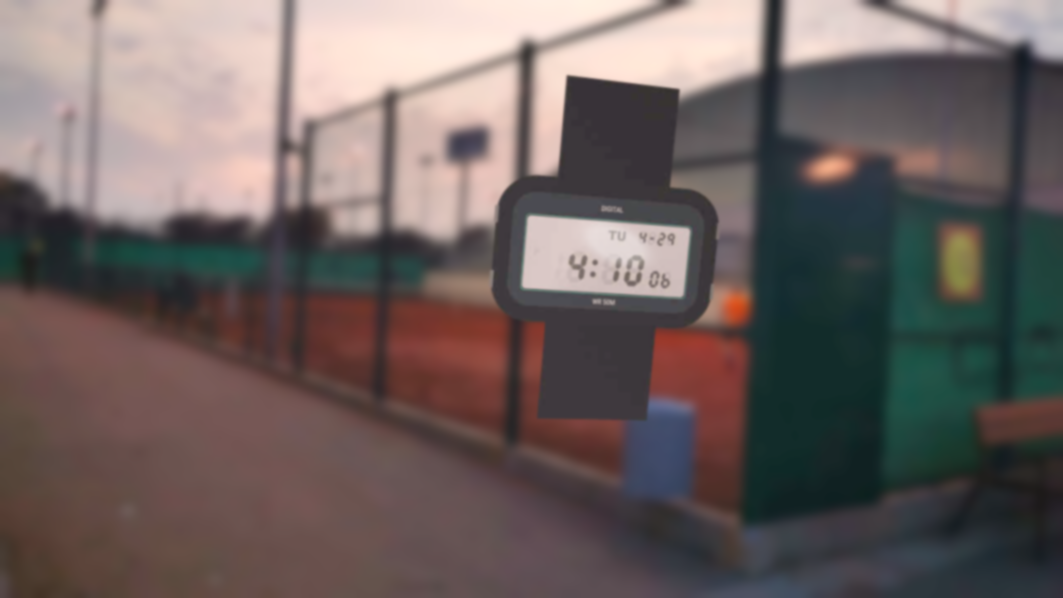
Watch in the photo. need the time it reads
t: 4:10:06
